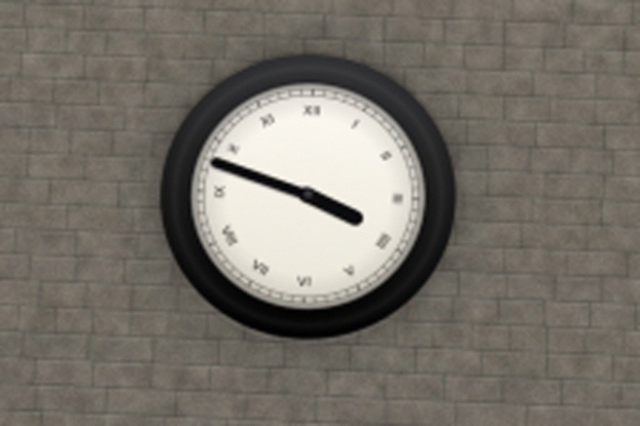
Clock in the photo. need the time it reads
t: 3:48
